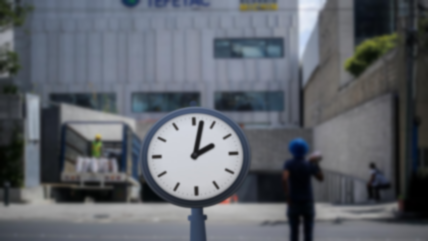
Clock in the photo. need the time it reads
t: 2:02
